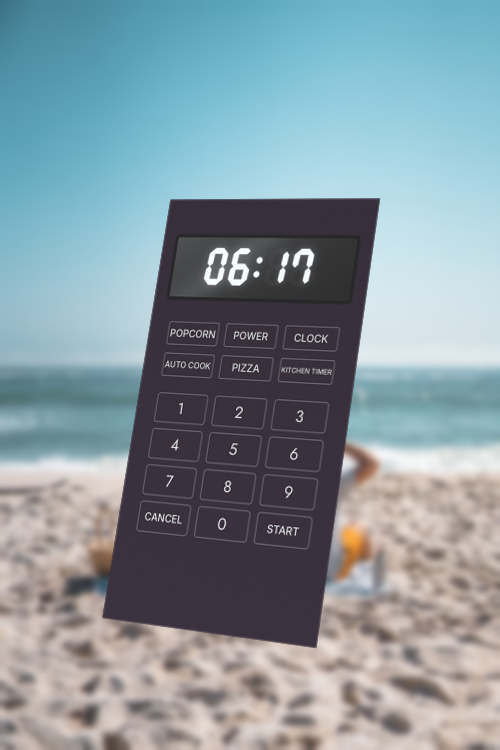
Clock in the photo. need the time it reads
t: 6:17
